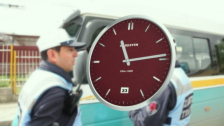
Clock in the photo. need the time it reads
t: 11:14
